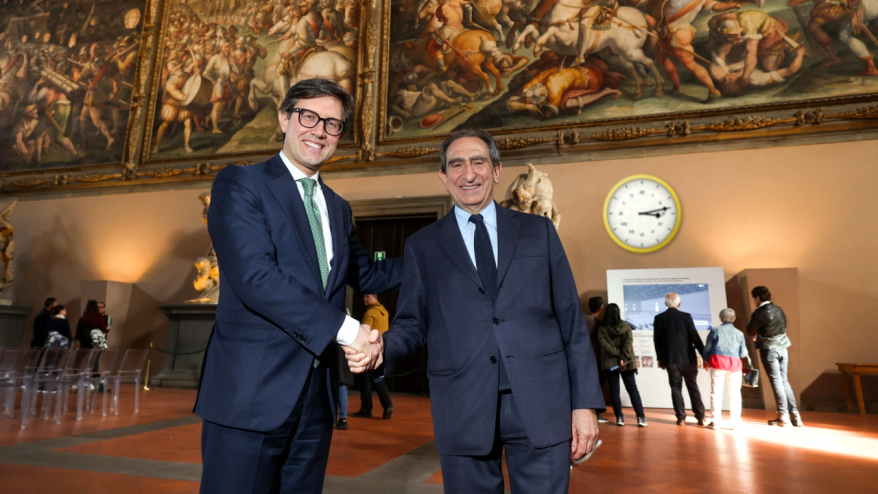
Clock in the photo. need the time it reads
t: 3:13
